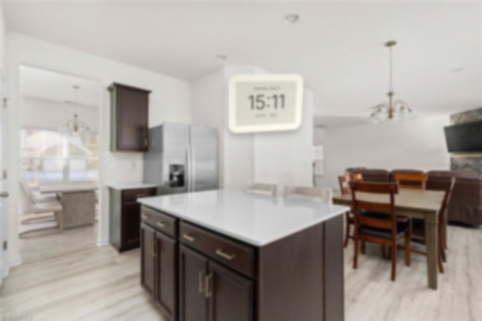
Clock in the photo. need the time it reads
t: 15:11
